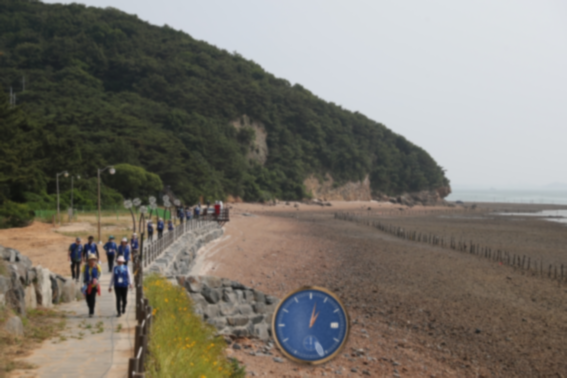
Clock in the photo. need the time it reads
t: 1:02
